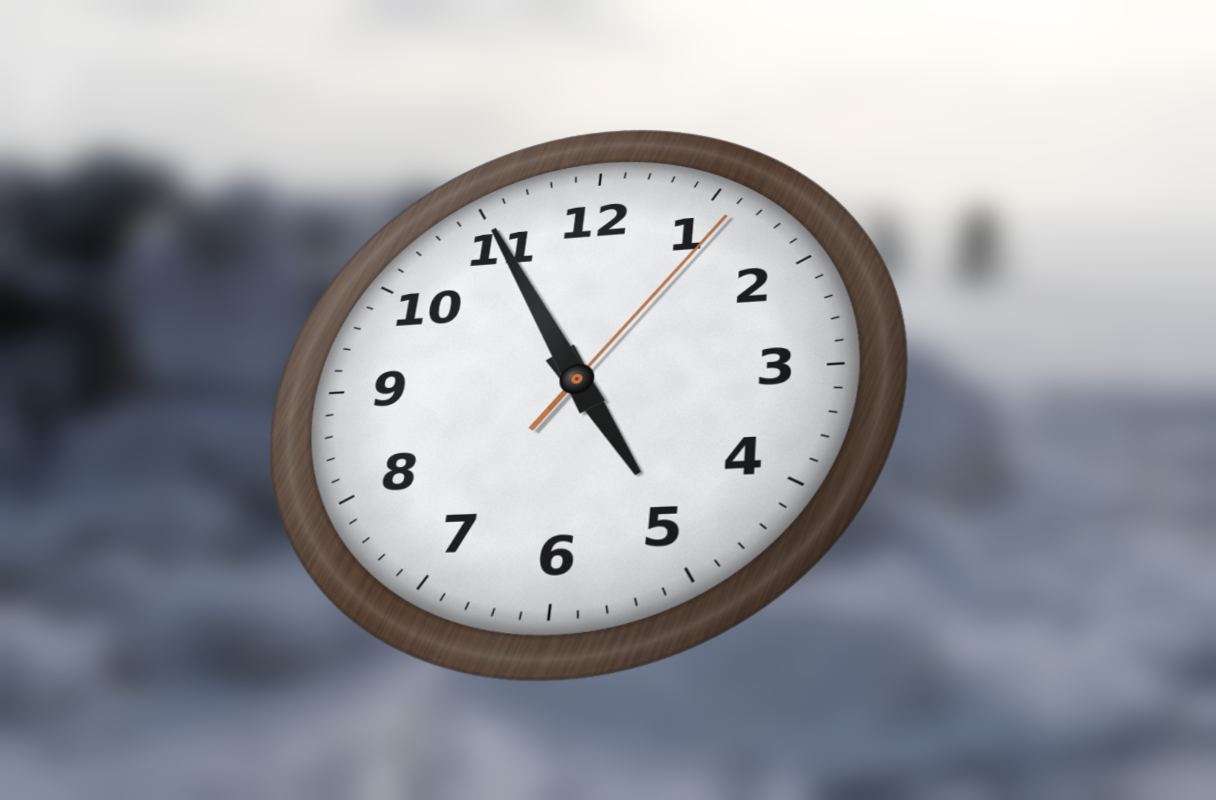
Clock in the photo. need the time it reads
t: 4:55:06
